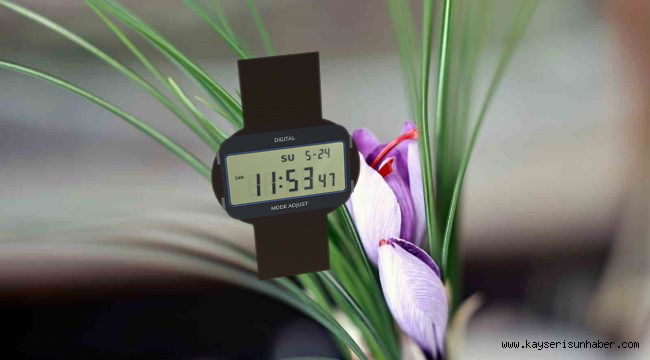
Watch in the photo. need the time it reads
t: 11:53:47
